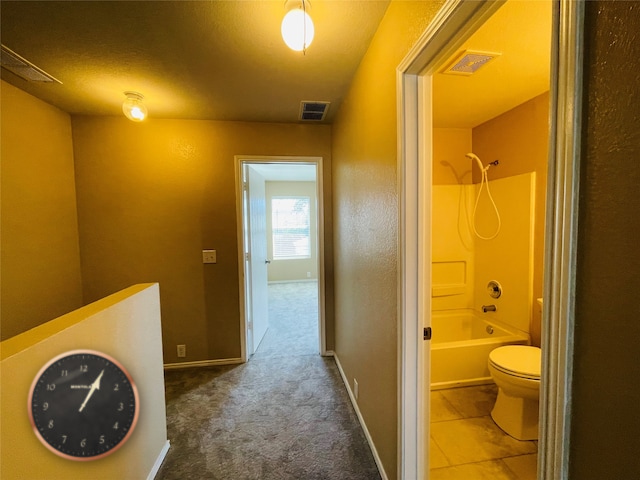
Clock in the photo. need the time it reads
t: 1:05
